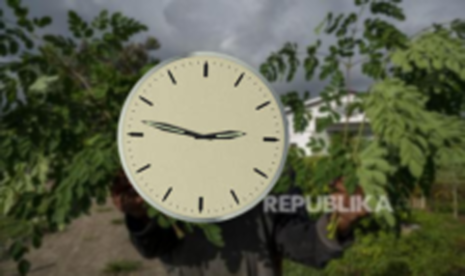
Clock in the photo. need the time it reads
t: 2:47
